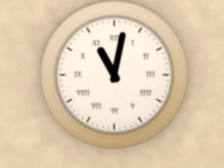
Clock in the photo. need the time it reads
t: 11:02
